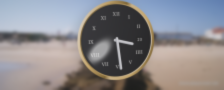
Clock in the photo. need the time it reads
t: 3:29
